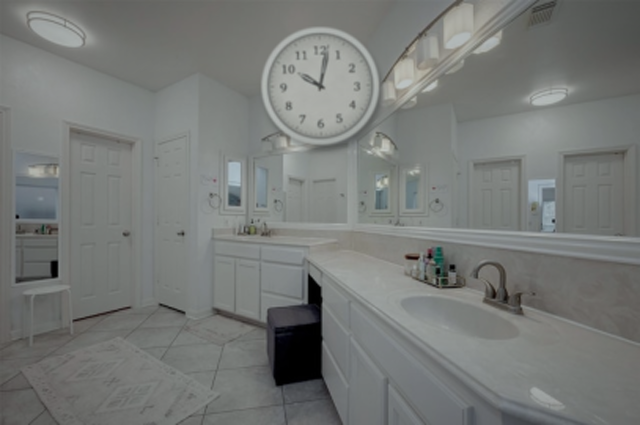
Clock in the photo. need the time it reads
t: 10:02
